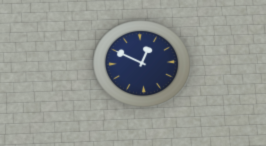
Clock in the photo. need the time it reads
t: 12:50
